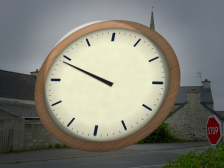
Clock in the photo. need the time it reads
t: 9:49
